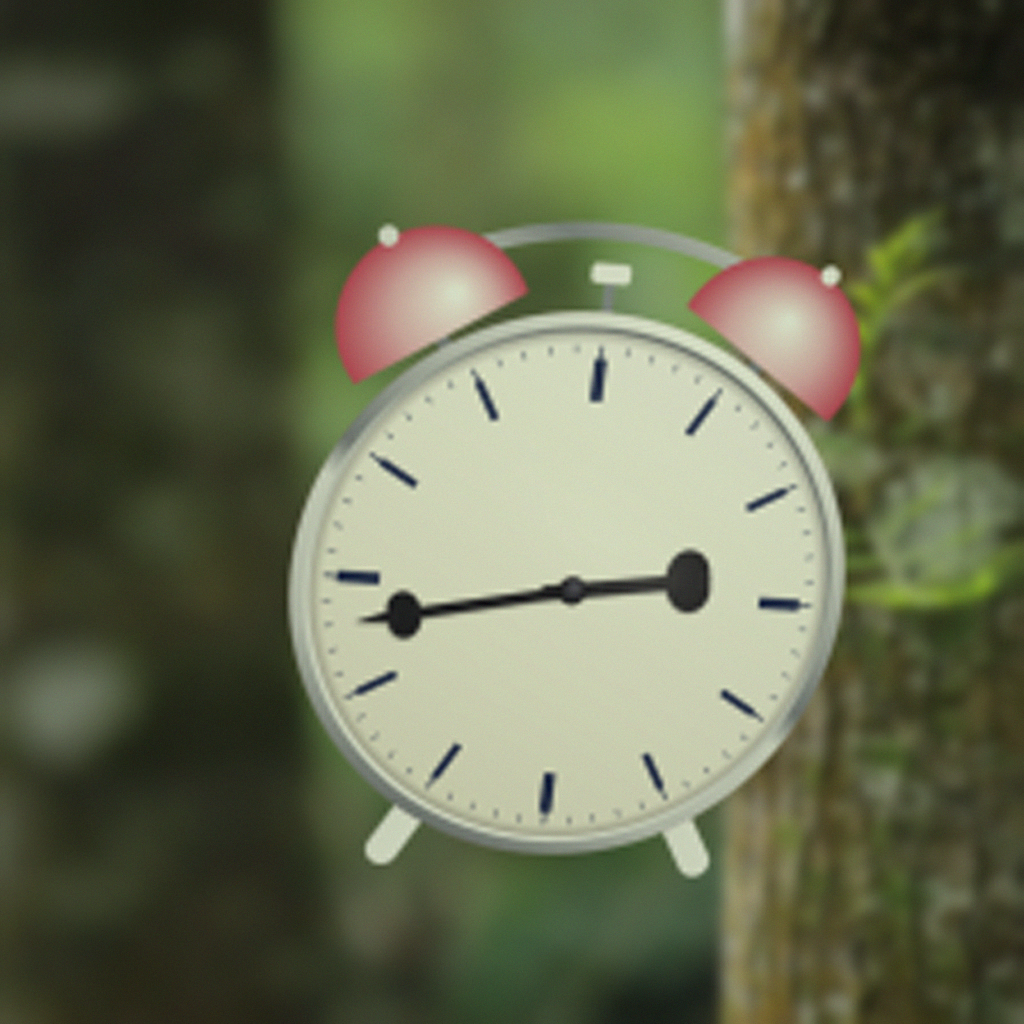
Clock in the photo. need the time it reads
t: 2:43
